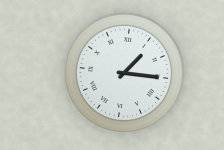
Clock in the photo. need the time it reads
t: 1:15
